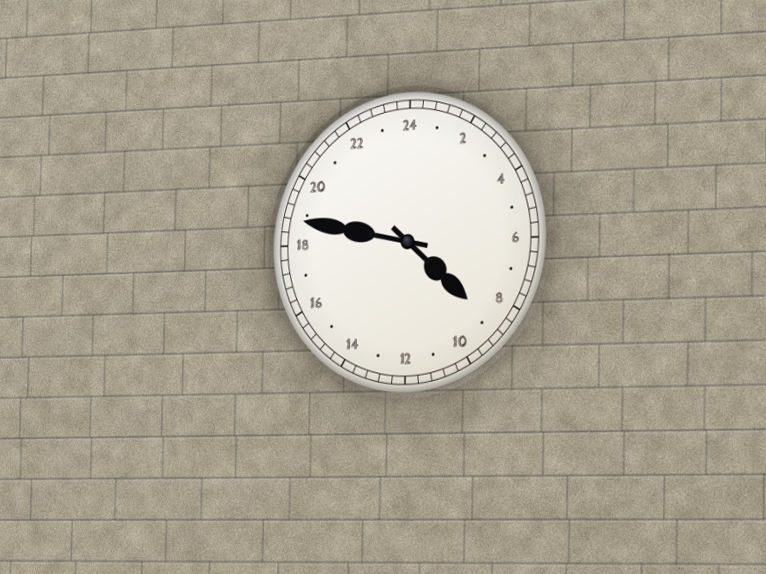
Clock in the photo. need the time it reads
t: 8:47
